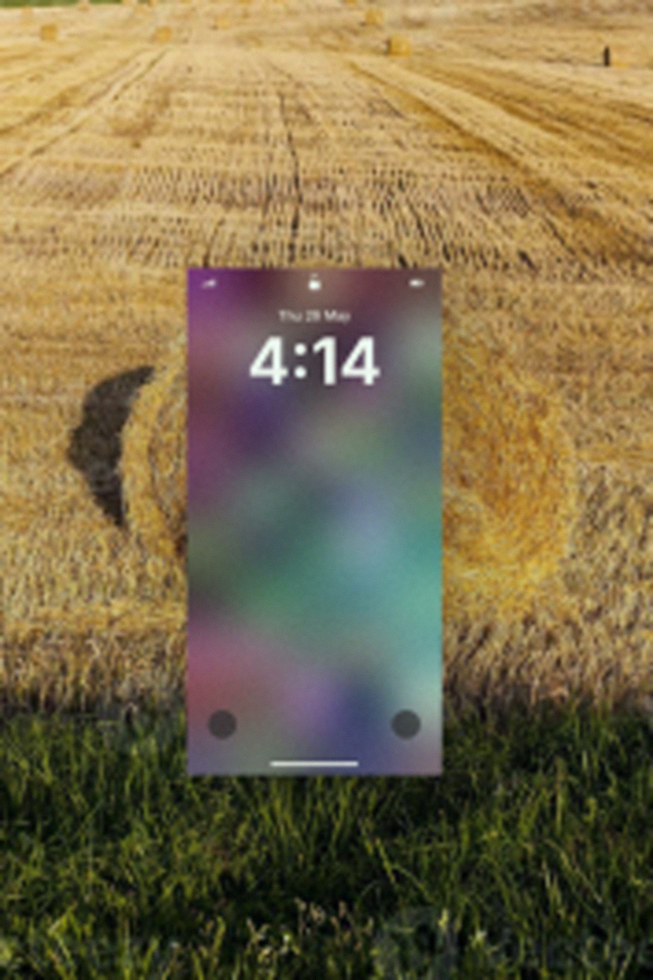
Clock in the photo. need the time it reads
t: 4:14
